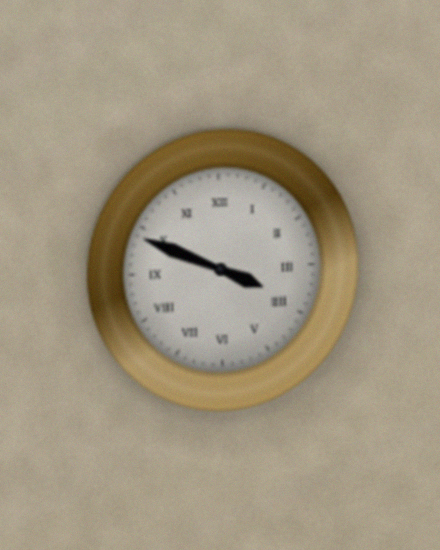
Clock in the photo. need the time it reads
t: 3:49
